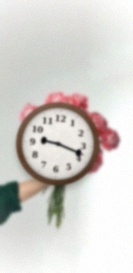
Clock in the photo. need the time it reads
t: 9:18
